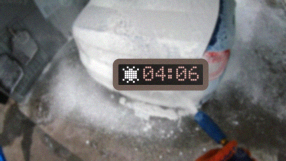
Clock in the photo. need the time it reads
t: 4:06
